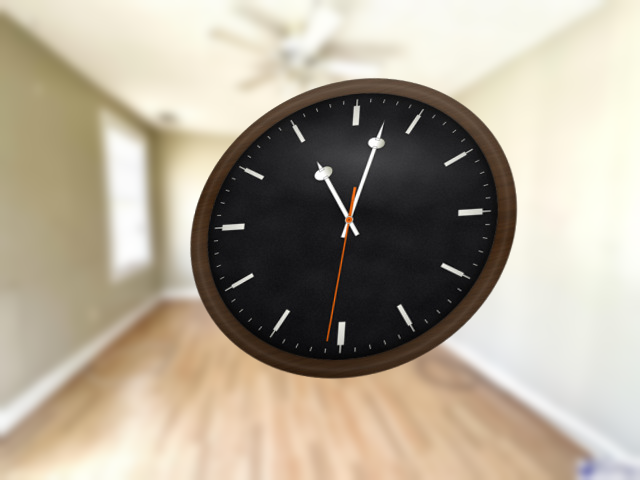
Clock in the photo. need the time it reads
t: 11:02:31
